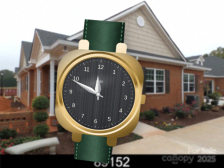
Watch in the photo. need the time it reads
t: 11:49
